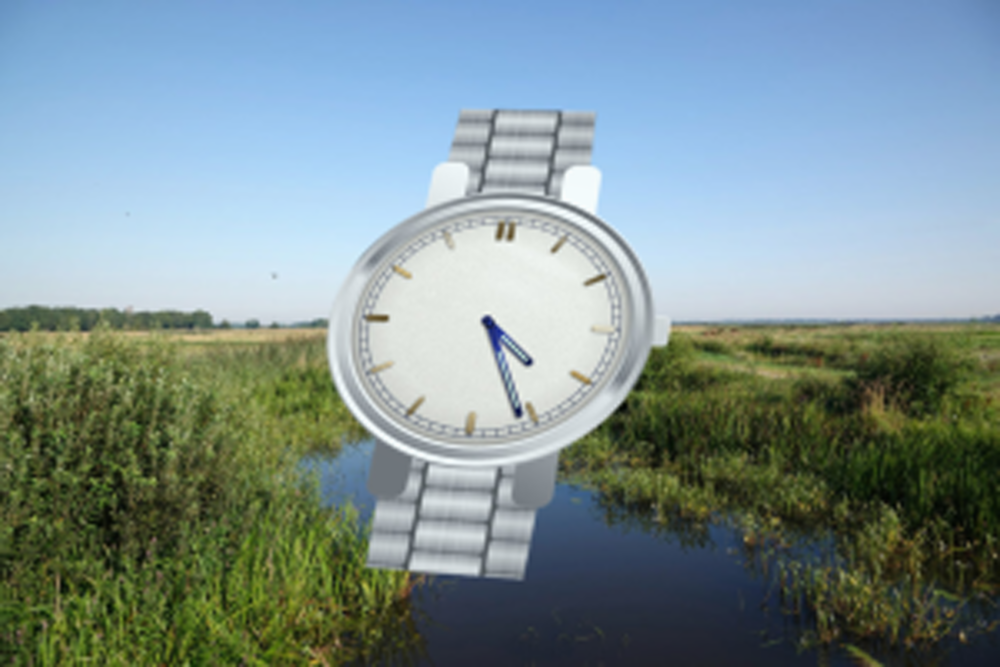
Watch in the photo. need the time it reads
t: 4:26
